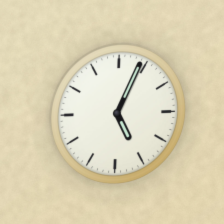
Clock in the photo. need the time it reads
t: 5:04
